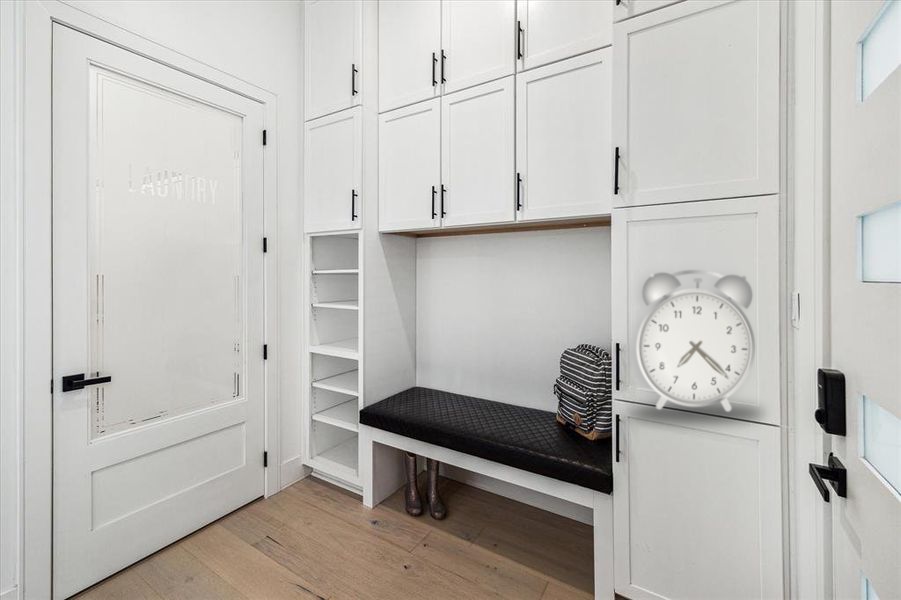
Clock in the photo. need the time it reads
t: 7:22
